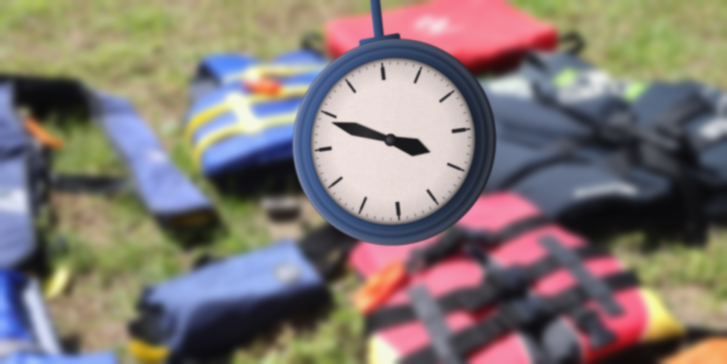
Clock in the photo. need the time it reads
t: 3:49
